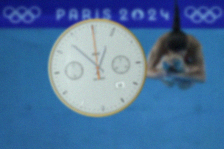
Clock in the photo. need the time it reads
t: 12:53
